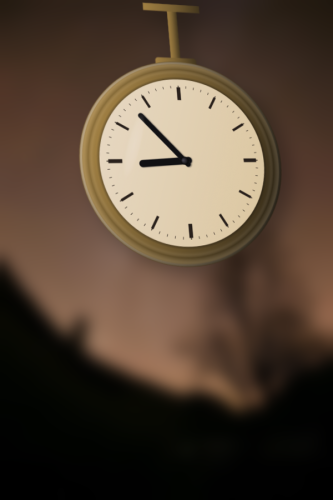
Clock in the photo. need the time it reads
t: 8:53
